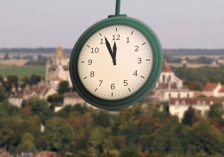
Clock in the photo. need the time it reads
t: 11:56
